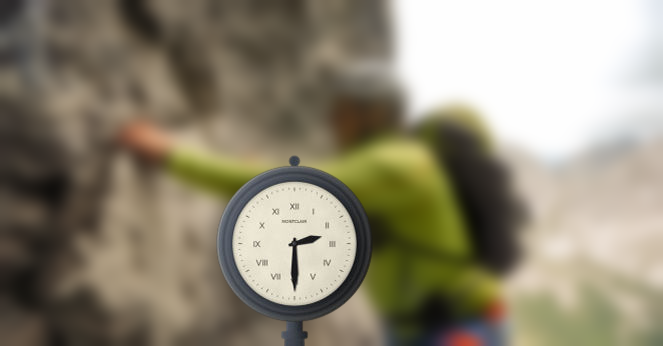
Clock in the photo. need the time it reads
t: 2:30
